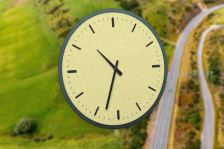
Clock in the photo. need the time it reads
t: 10:33
